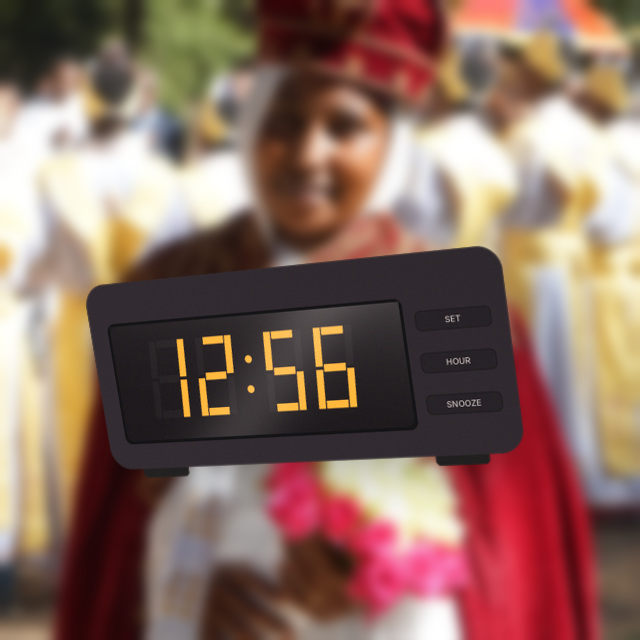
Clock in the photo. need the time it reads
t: 12:56
